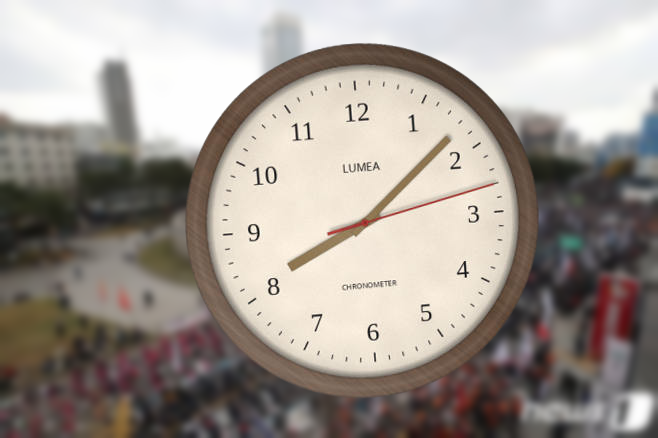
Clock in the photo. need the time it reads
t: 8:08:13
